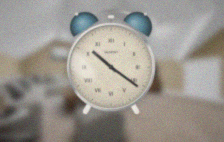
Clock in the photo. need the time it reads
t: 10:21
